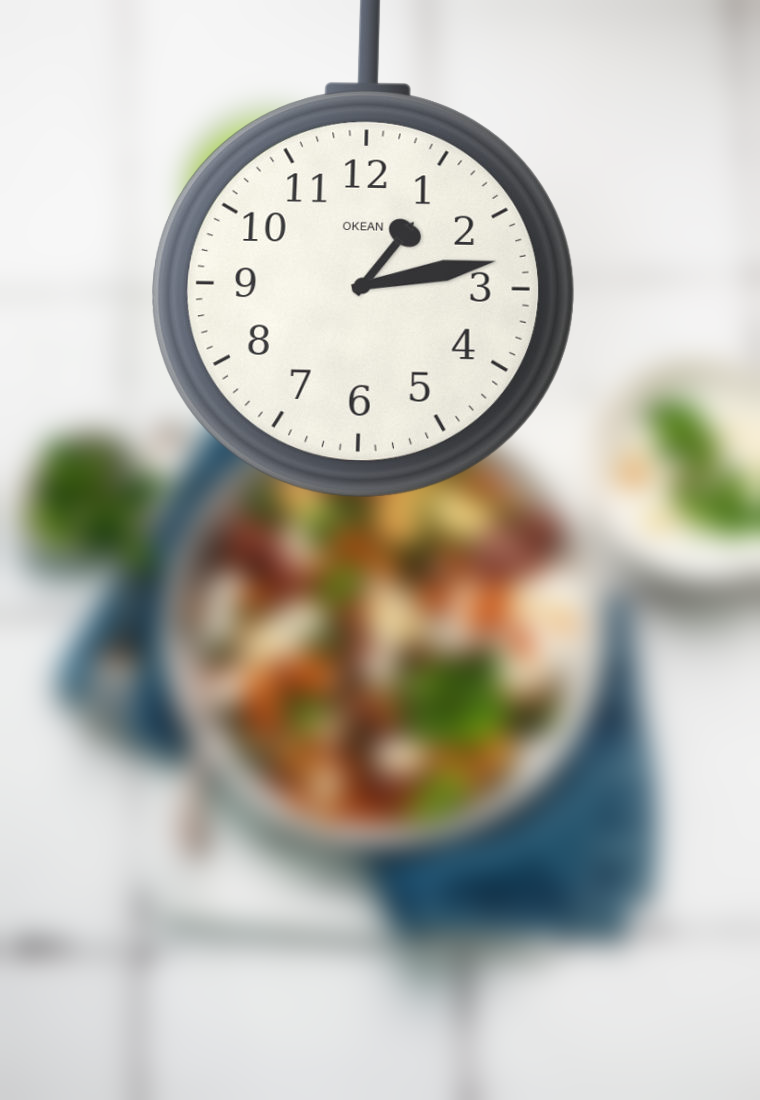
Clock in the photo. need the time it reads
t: 1:13
